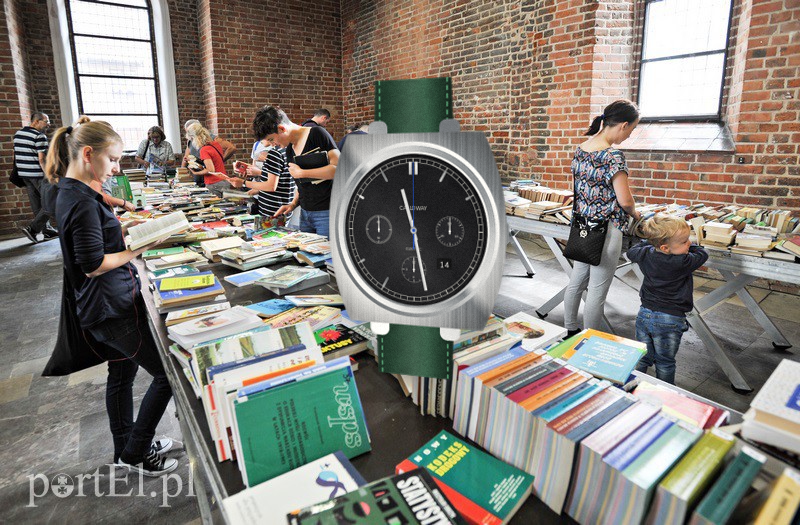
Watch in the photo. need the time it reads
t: 11:28
